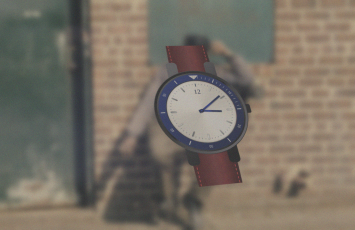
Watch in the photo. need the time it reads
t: 3:09
